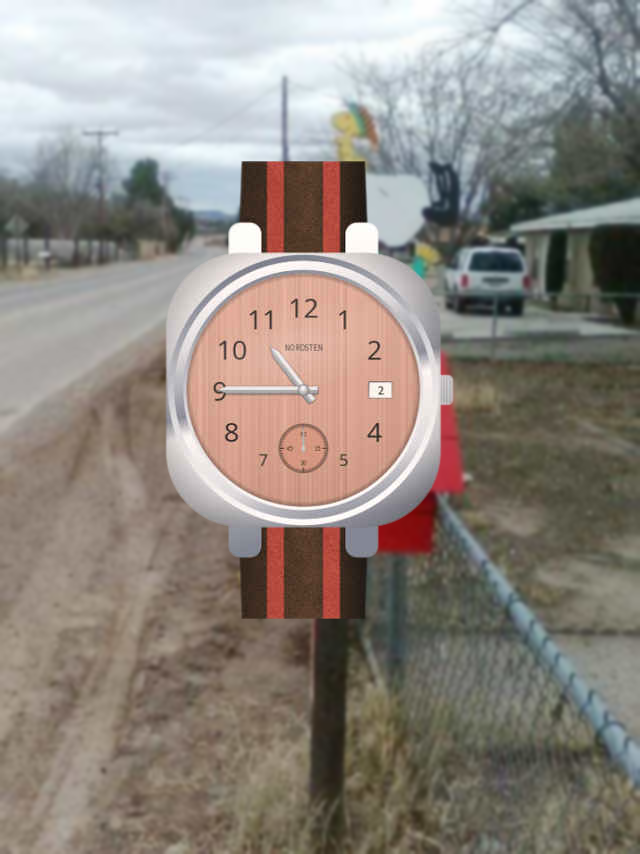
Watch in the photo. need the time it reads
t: 10:45
